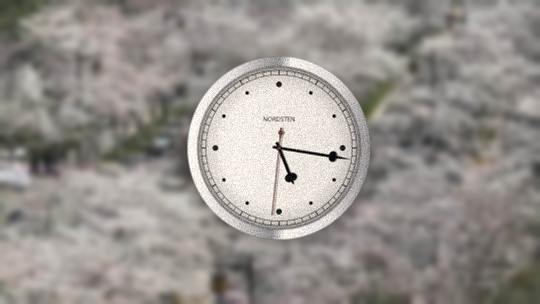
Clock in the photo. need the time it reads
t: 5:16:31
